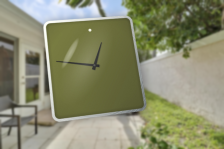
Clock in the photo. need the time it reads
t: 12:47
